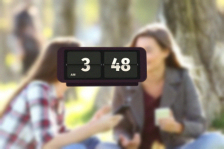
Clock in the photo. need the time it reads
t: 3:48
